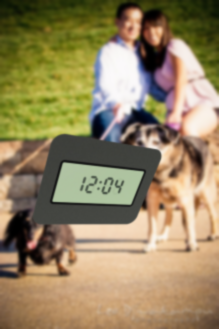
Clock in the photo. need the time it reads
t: 12:04
